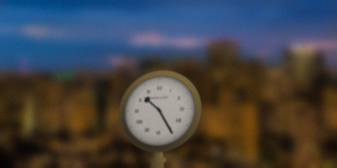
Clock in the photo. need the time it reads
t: 10:25
